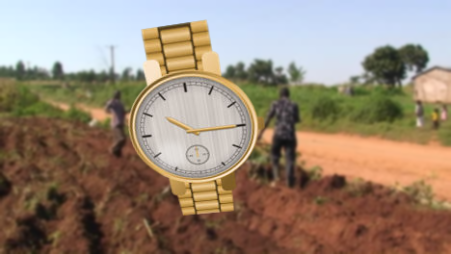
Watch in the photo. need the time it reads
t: 10:15
